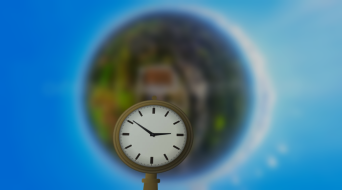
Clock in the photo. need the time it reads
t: 2:51
